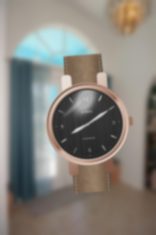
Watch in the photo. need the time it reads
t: 8:10
